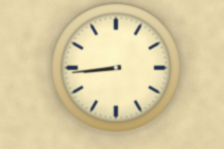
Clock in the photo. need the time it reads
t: 8:44
